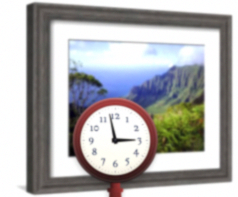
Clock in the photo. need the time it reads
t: 2:58
